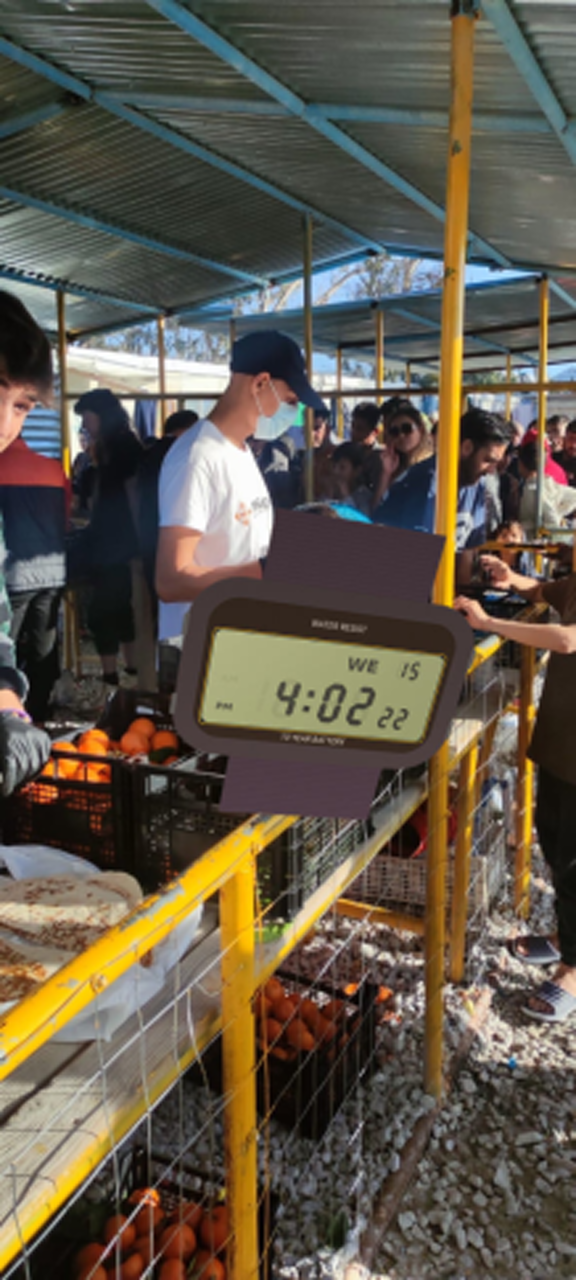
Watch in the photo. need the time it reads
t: 4:02:22
